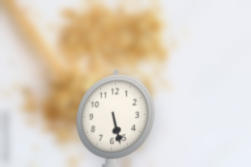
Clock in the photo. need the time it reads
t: 5:27
